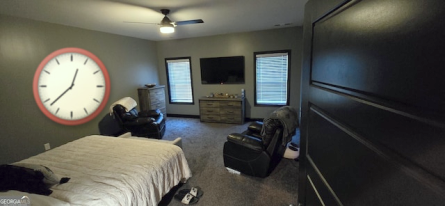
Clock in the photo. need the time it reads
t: 12:38
